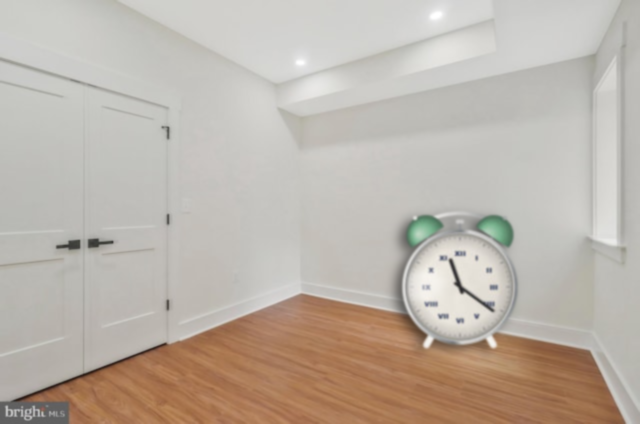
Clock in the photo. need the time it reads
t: 11:21
